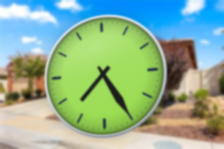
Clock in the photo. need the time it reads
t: 7:25
